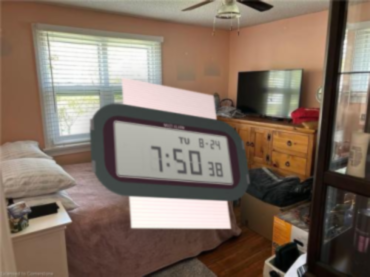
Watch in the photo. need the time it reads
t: 7:50:38
